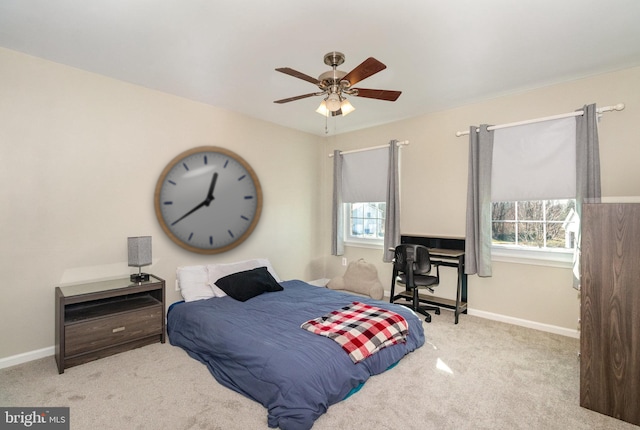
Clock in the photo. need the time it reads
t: 12:40
